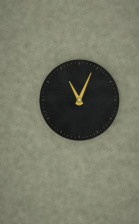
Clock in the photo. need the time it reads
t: 11:04
